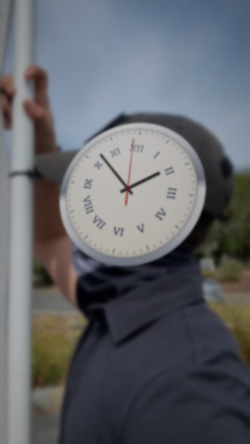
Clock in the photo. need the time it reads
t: 1:51:59
